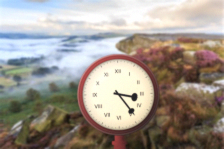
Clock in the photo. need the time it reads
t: 3:24
